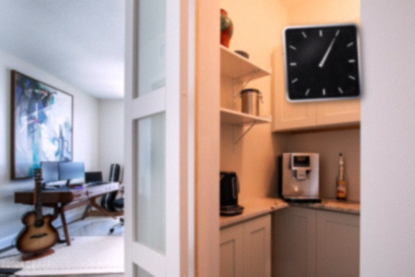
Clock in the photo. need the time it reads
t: 1:05
